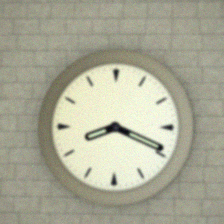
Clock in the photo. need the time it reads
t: 8:19
